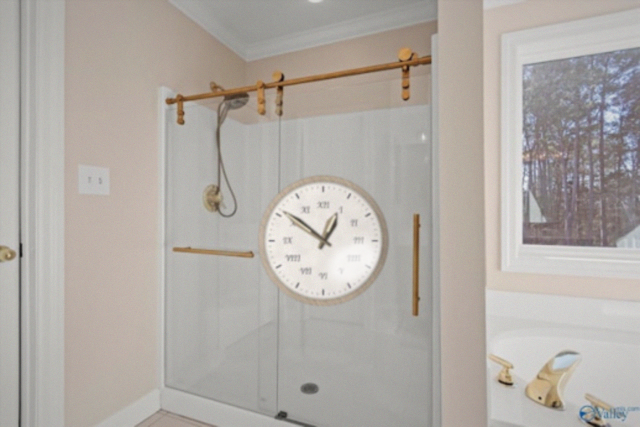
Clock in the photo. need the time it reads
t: 12:51
